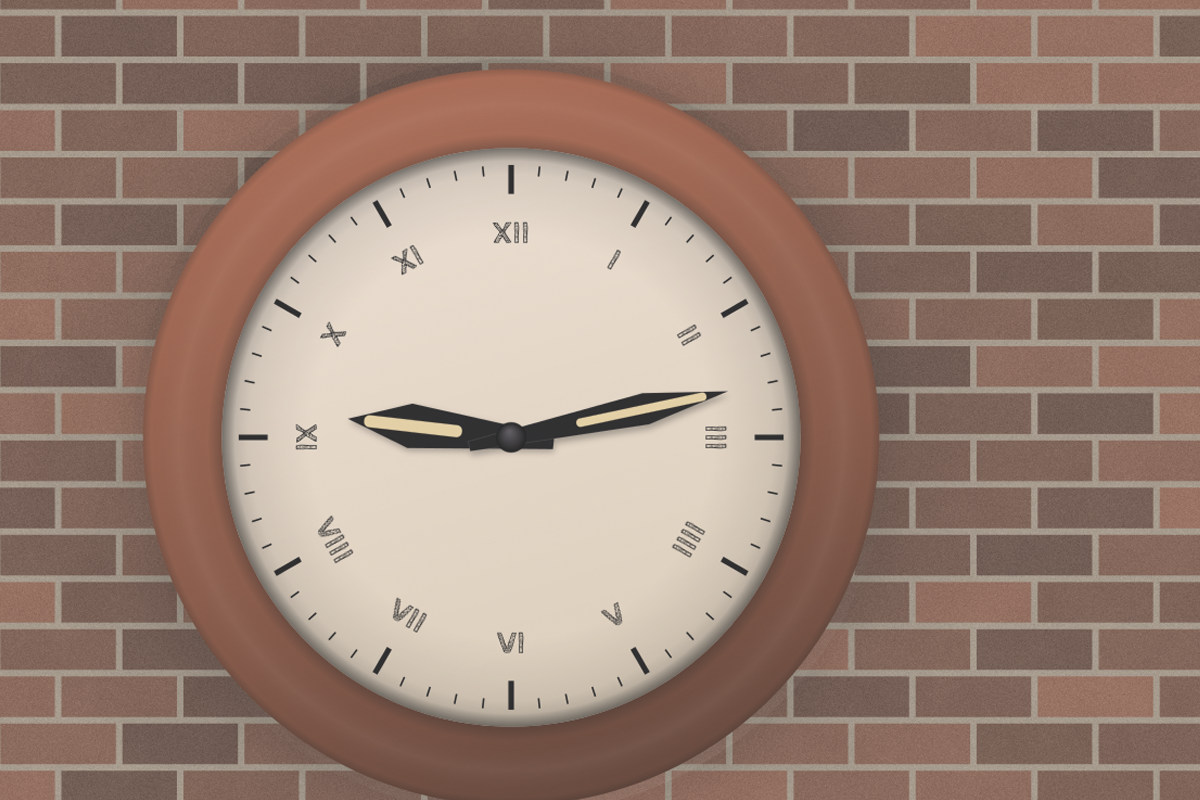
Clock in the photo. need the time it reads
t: 9:13
